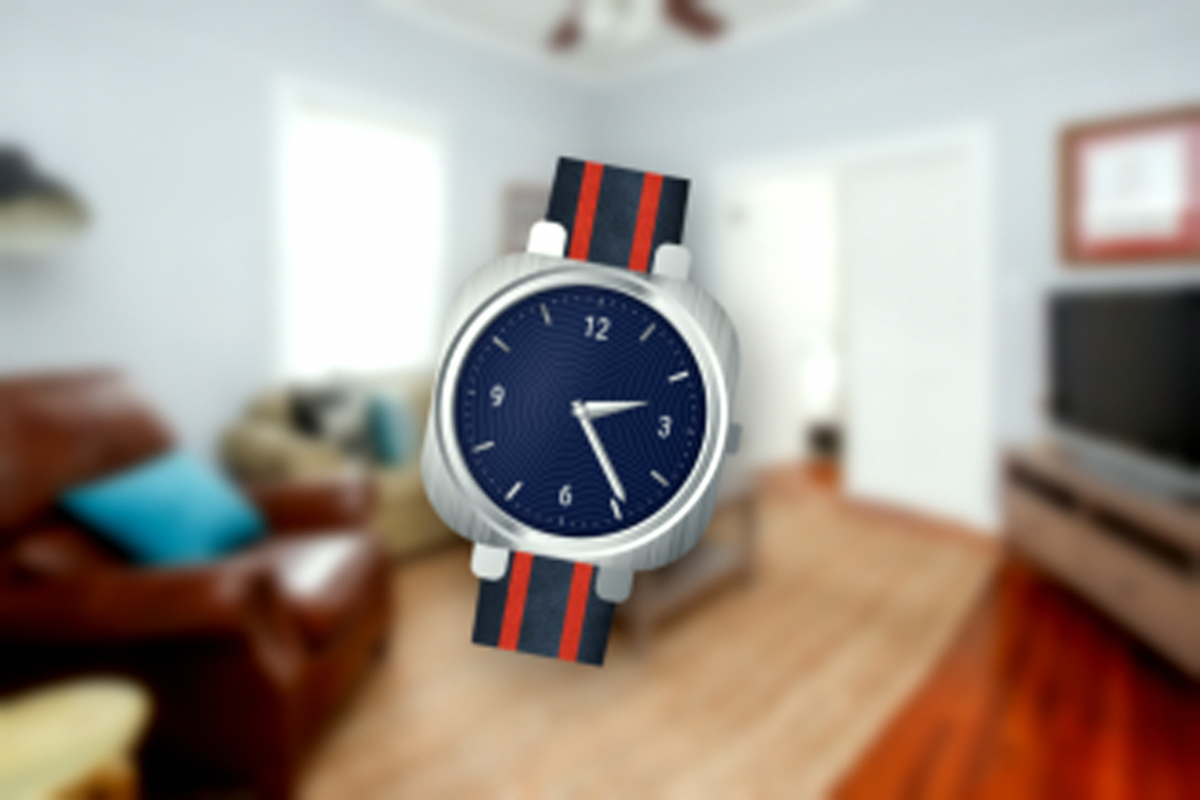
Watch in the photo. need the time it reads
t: 2:24
